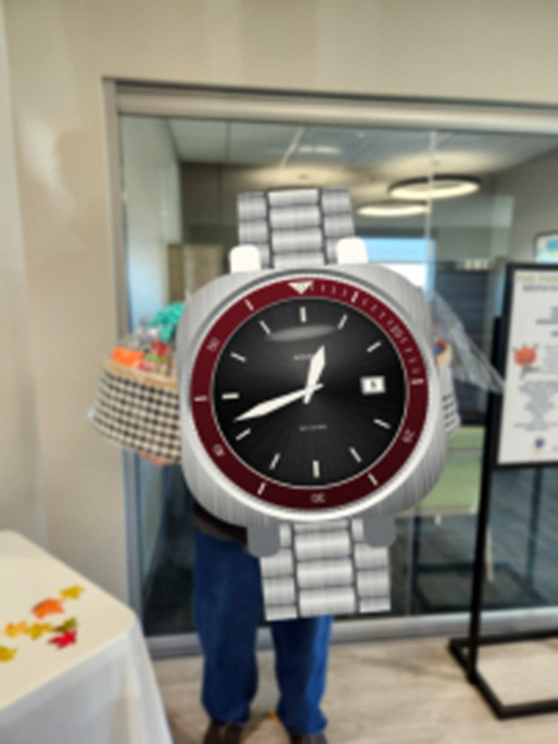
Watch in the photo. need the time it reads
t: 12:42
